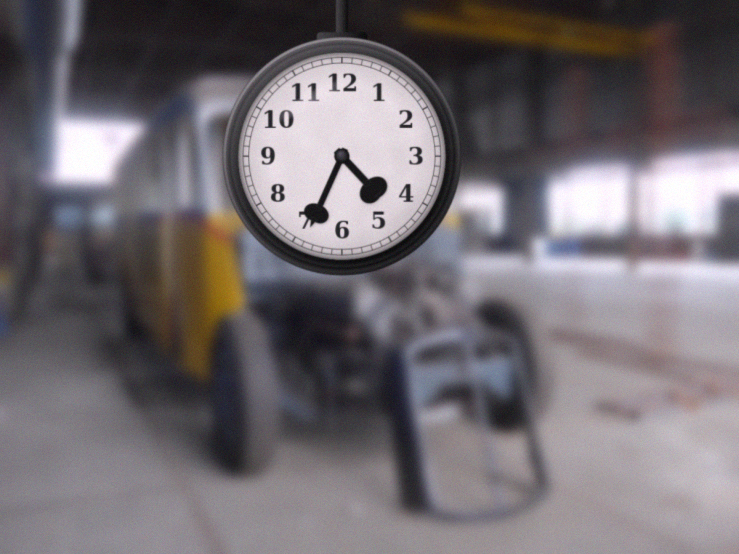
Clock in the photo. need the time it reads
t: 4:34
